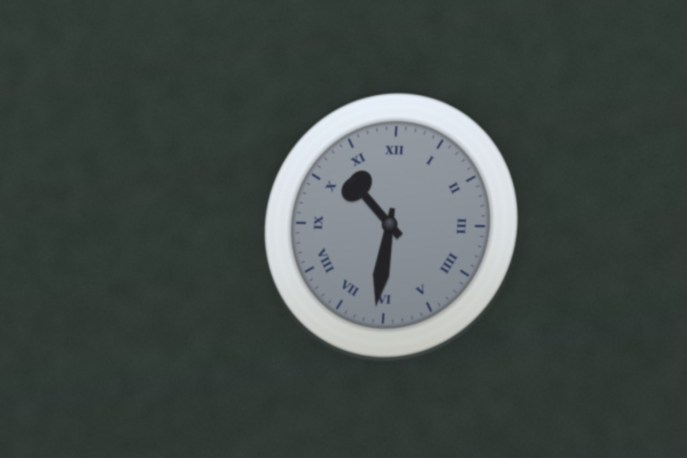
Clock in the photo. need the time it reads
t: 10:31
